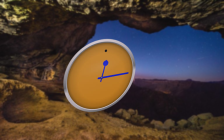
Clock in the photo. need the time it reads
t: 12:14
